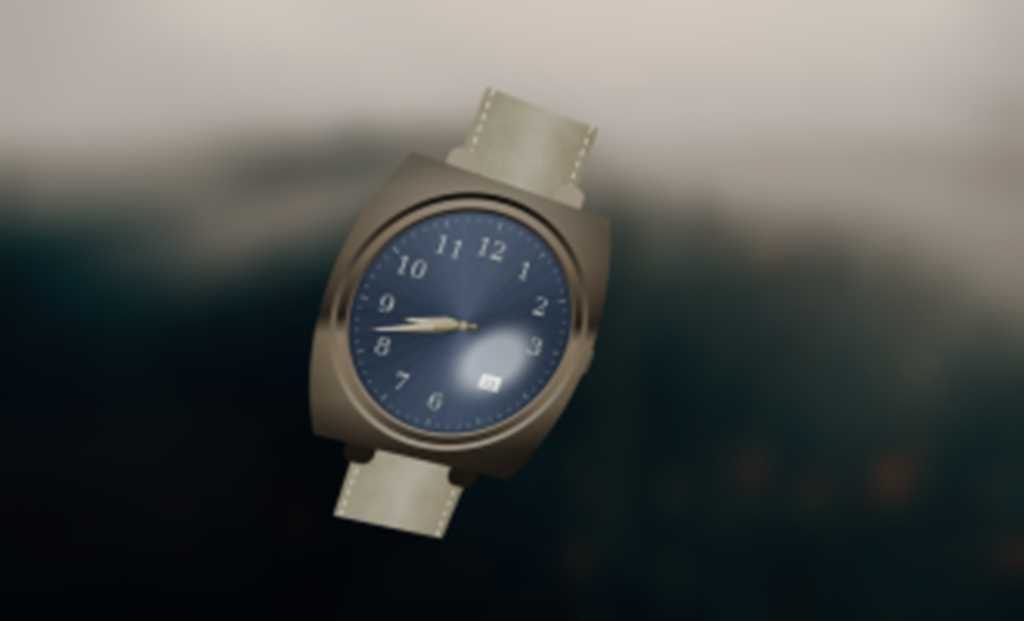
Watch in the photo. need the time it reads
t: 8:42
